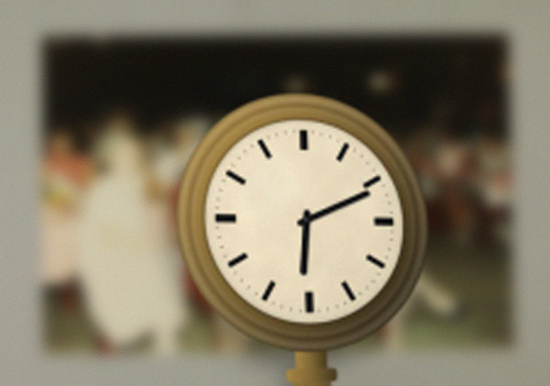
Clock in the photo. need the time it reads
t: 6:11
